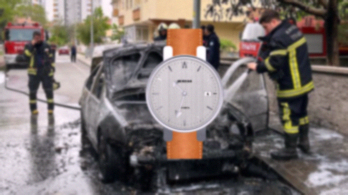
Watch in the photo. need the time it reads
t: 10:33
